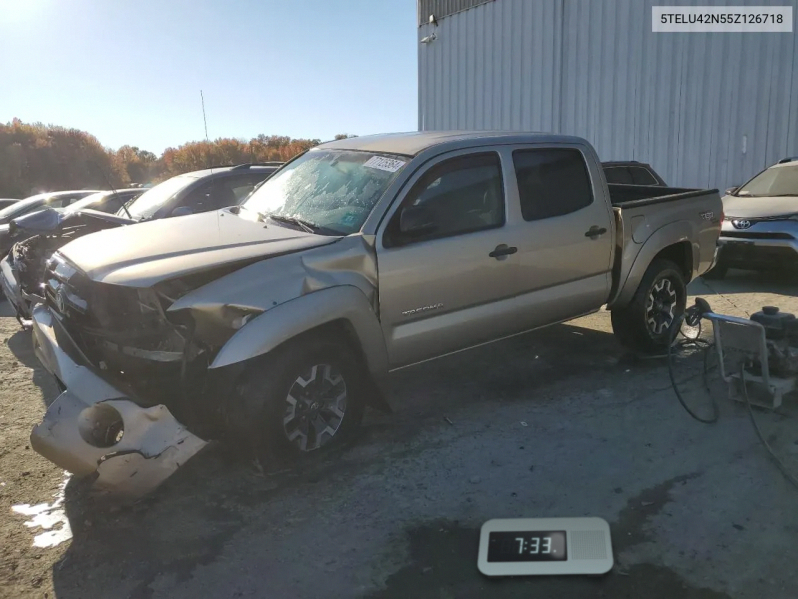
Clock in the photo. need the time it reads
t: 7:33
